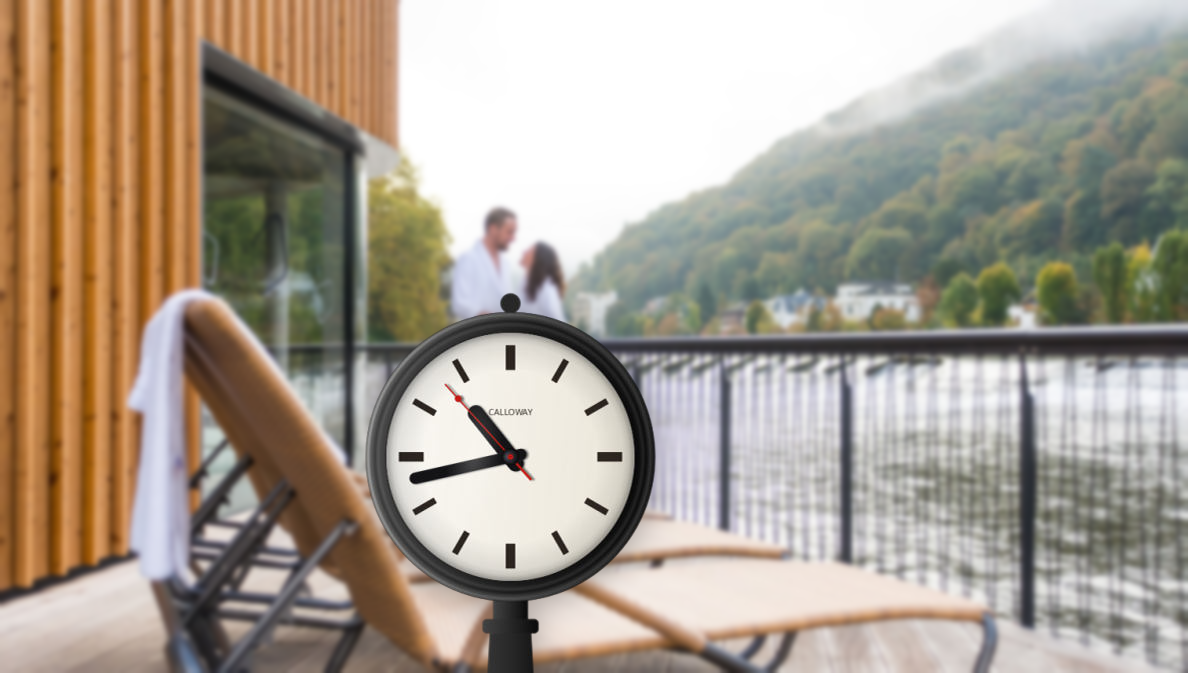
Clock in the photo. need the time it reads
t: 10:42:53
